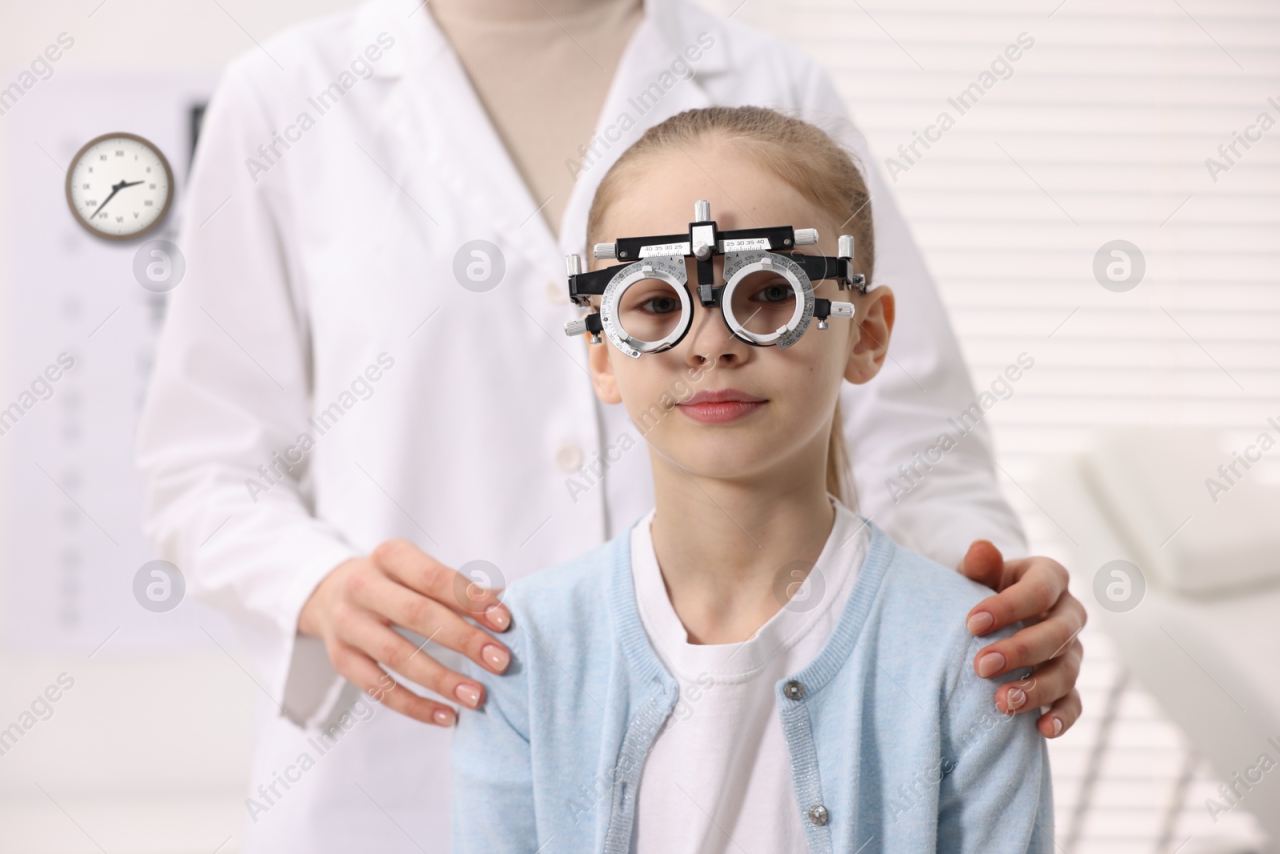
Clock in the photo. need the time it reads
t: 2:37
